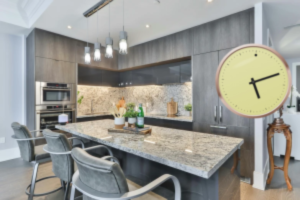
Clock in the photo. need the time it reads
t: 5:11
